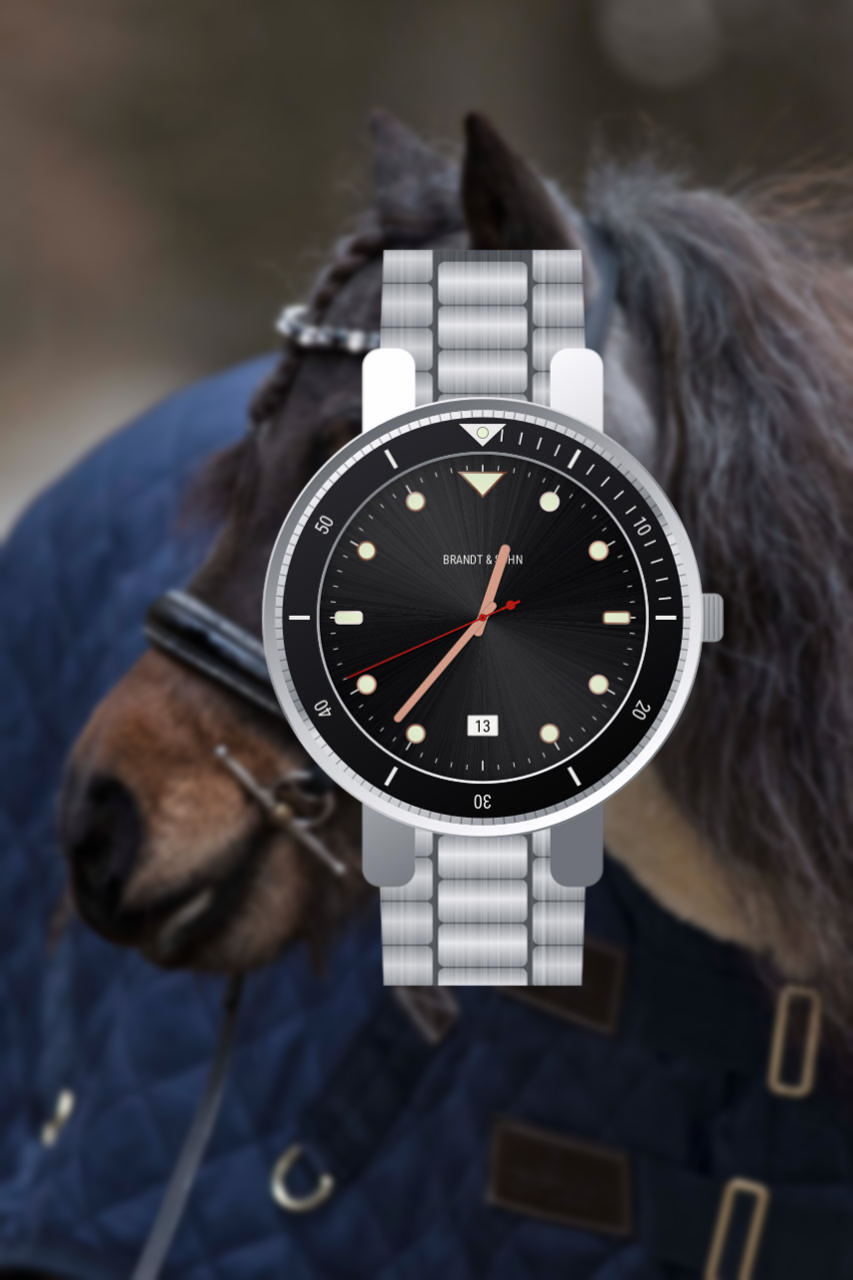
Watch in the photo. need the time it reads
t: 12:36:41
